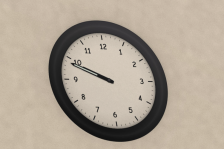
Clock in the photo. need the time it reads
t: 9:49
